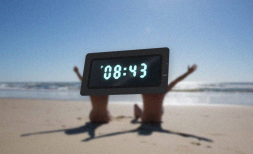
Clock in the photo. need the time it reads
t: 8:43
